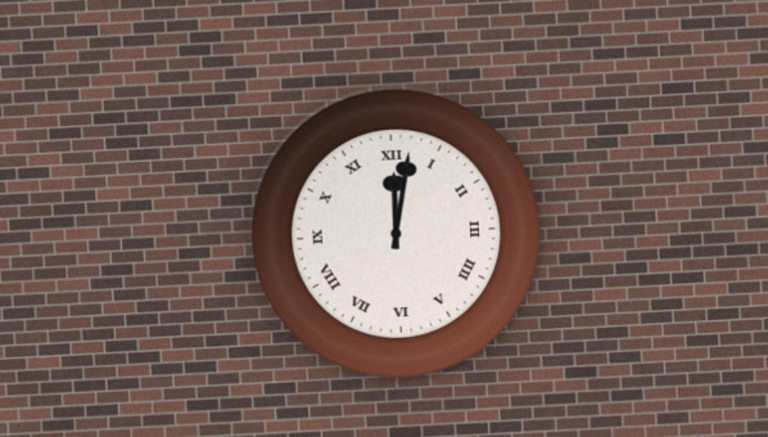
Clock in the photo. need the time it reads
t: 12:02
